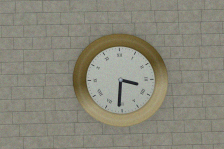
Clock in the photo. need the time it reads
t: 3:31
